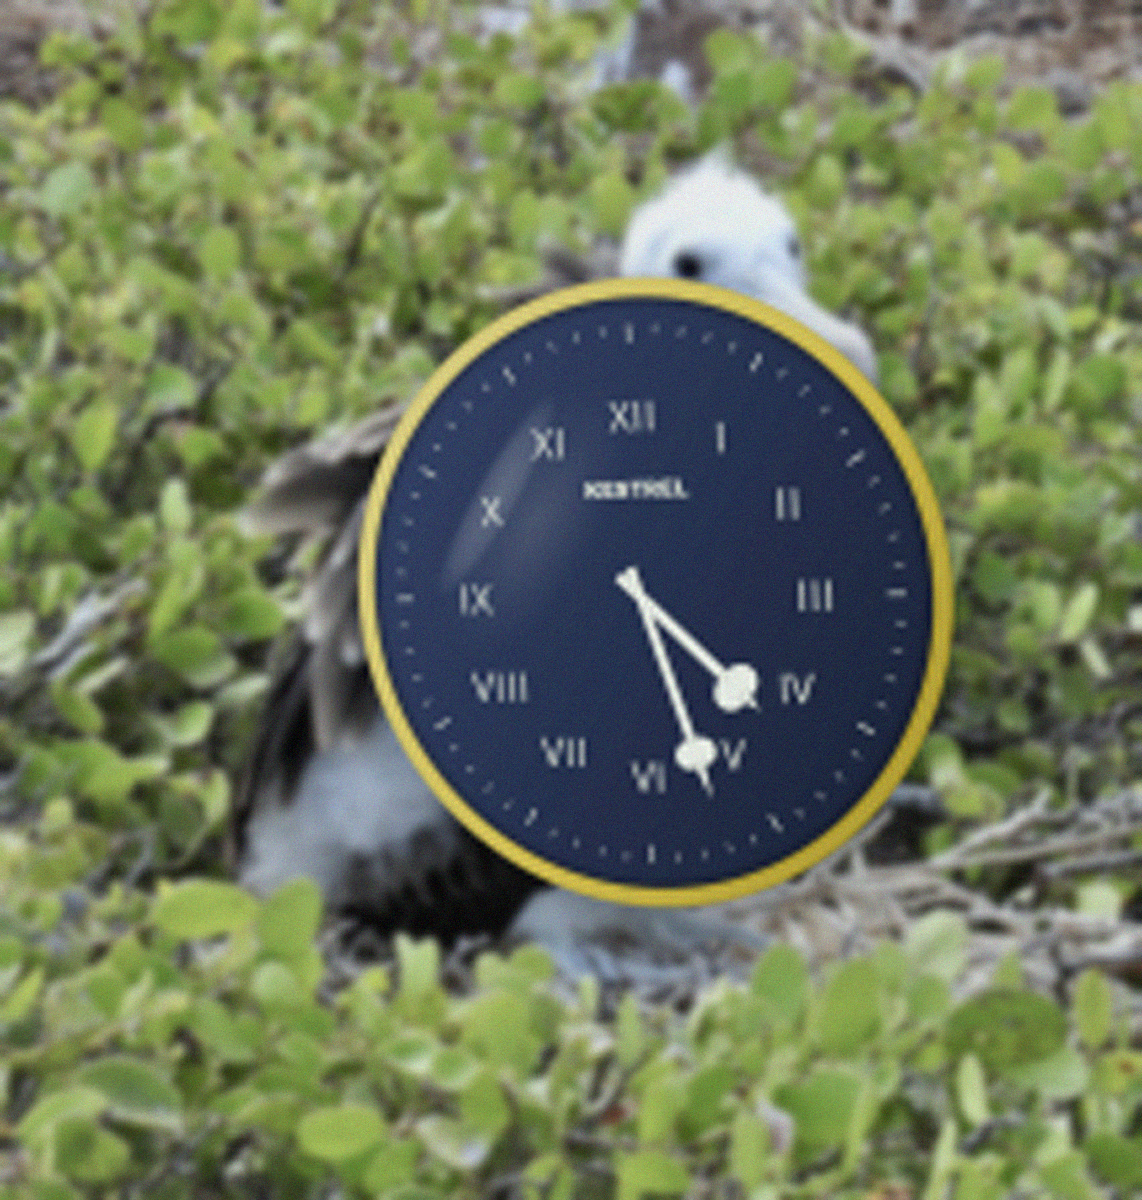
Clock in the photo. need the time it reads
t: 4:27
